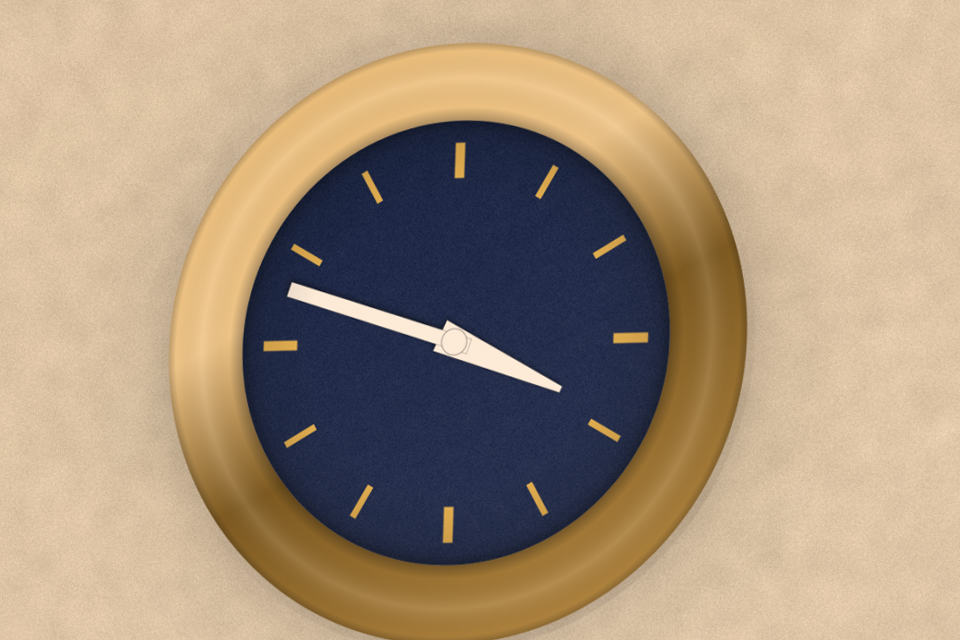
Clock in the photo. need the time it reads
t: 3:48
